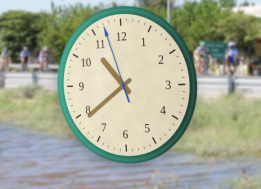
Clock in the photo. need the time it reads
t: 10:38:57
